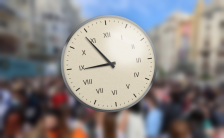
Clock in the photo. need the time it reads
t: 8:54
